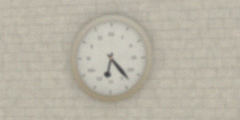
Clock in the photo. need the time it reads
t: 6:23
